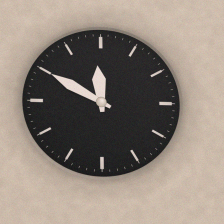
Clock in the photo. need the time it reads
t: 11:50
